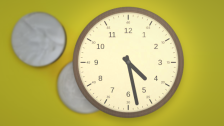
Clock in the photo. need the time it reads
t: 4:28
